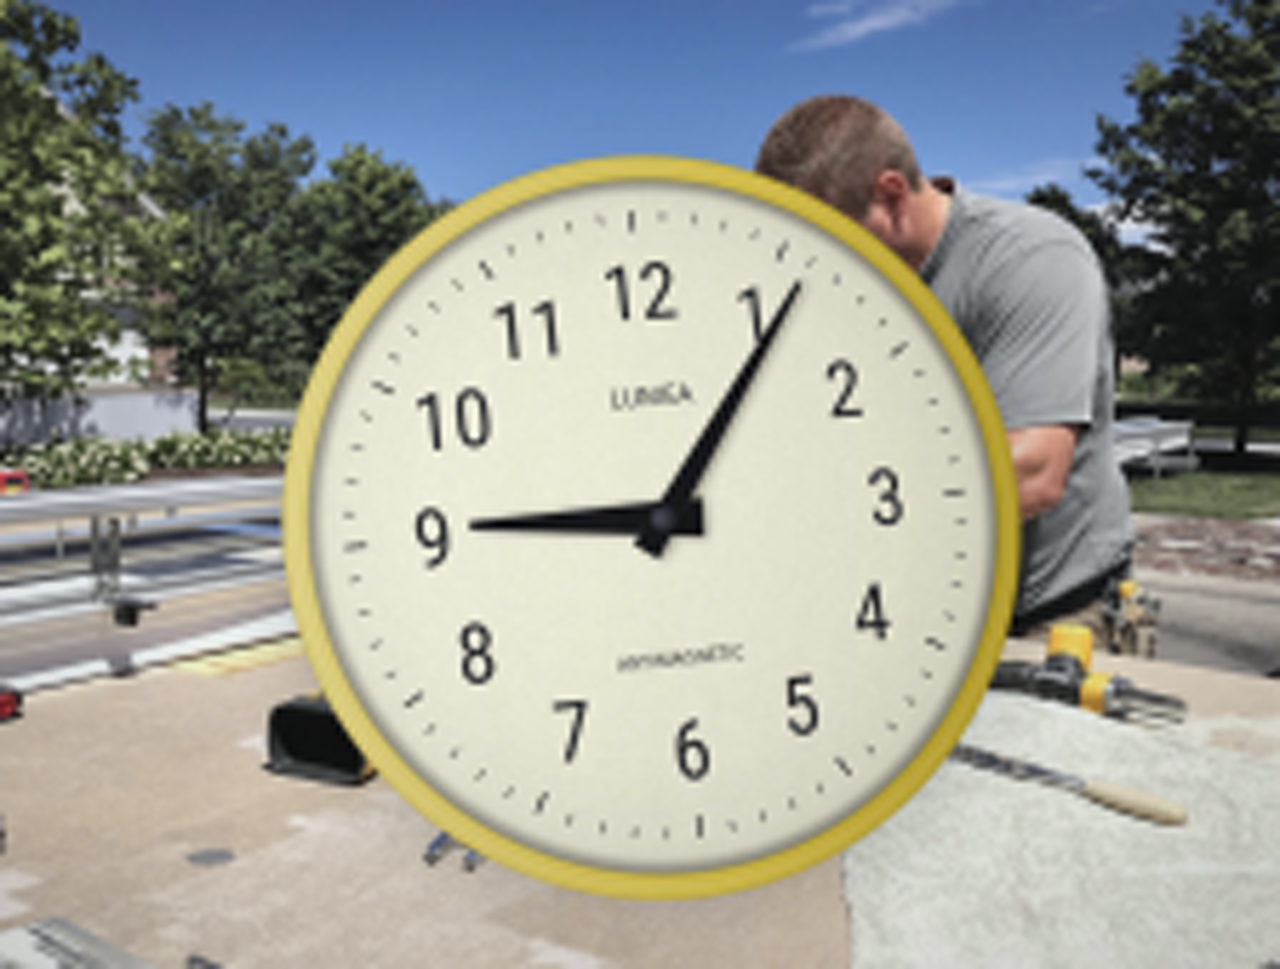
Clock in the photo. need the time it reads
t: 9:06
